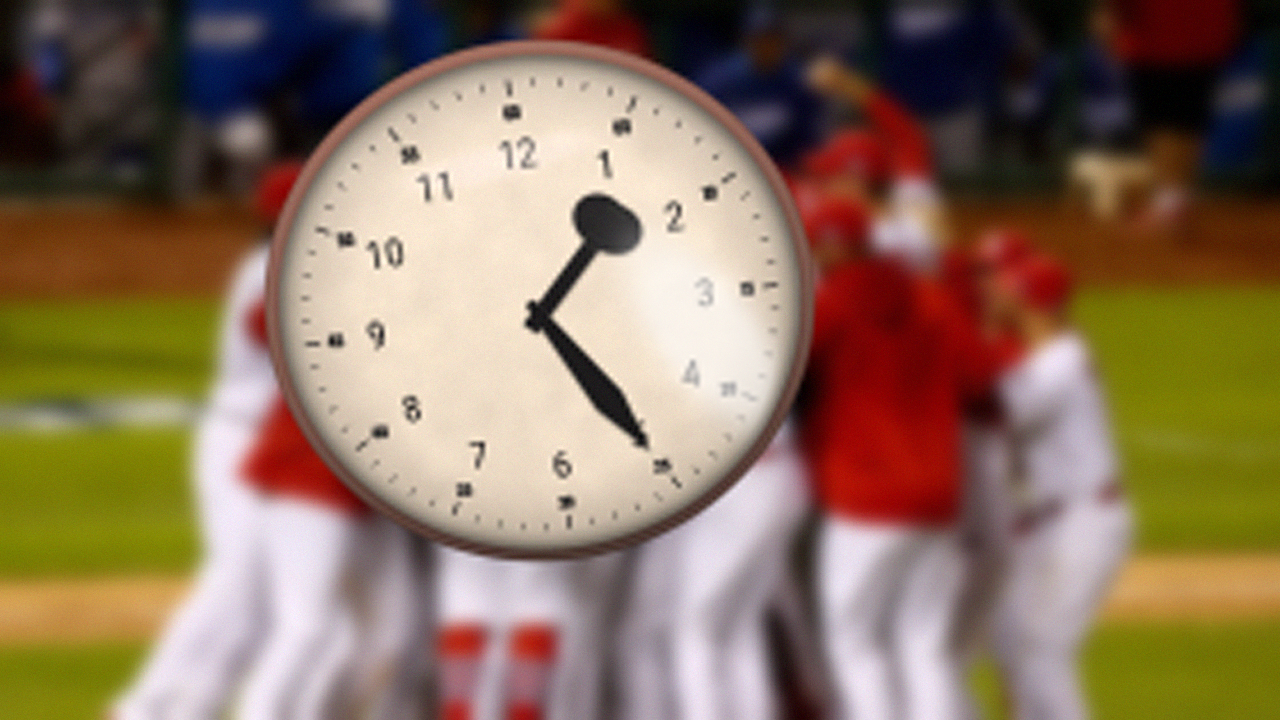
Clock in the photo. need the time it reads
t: 1:25
